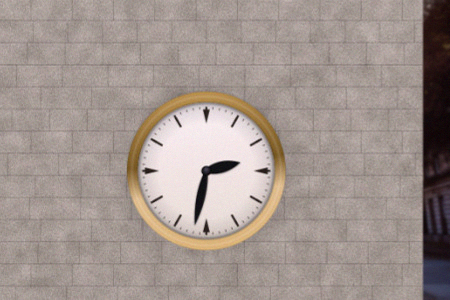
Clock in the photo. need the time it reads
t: 2:32
